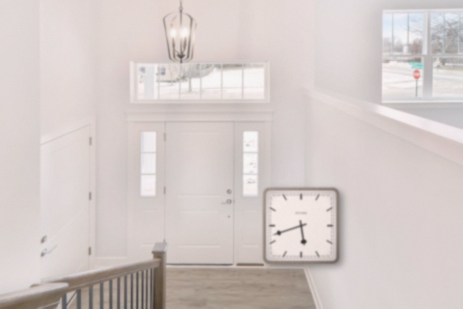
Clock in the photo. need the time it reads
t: 5:42
